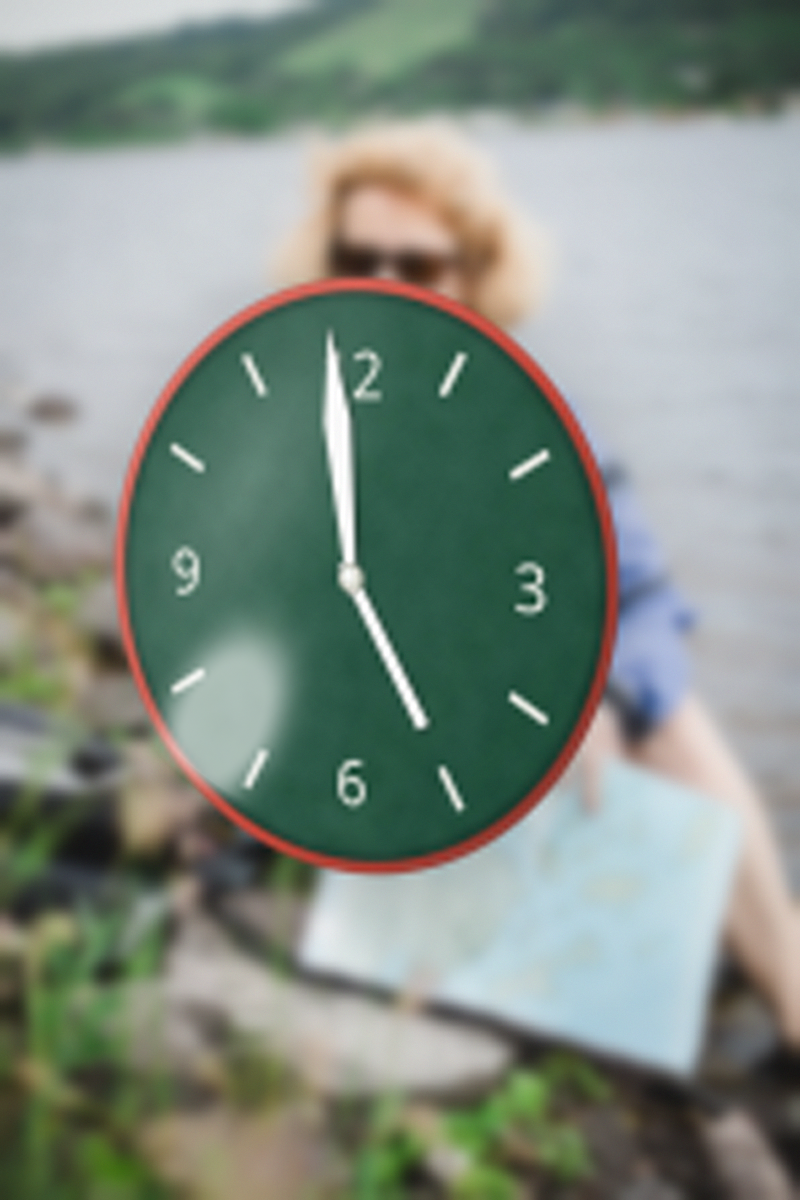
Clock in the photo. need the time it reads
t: 4:59
